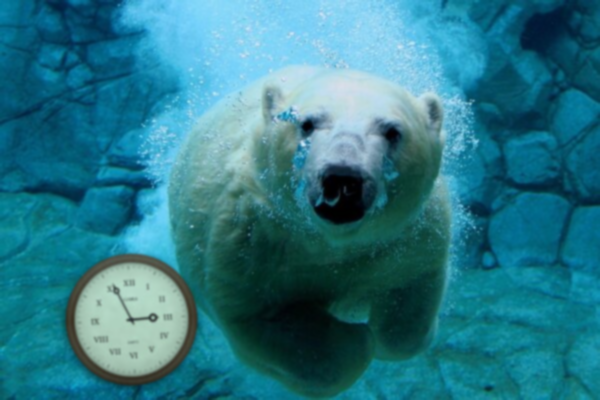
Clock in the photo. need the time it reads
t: 2:56
